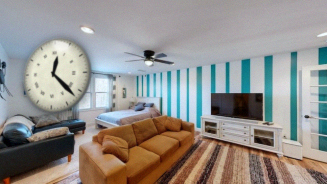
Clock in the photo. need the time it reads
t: 12:22
